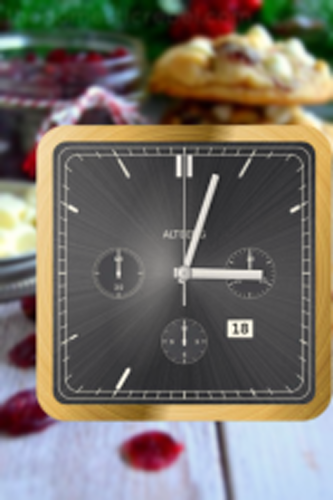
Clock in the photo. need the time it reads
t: 3:03
